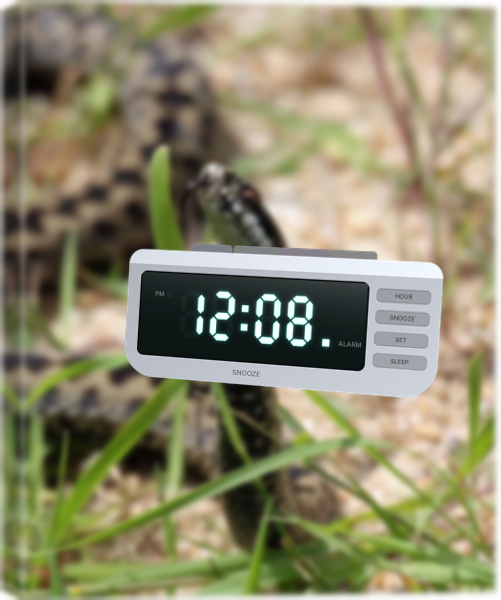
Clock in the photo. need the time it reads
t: 12:08
